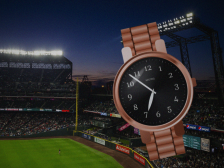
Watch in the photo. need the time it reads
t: 6:53
